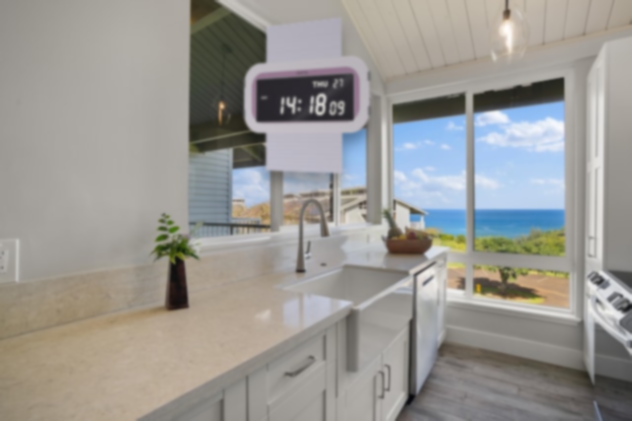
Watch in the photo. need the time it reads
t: 14:18:09
